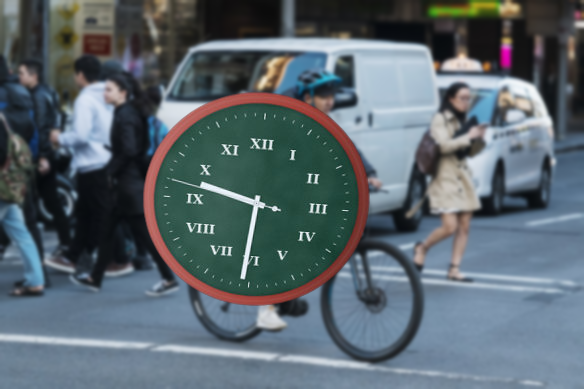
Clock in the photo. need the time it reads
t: 9:30:47
